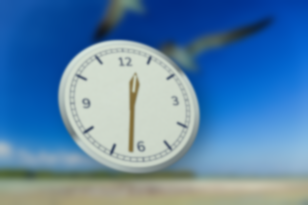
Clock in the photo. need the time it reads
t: 12:32
